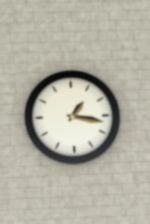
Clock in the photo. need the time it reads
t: 1:17
